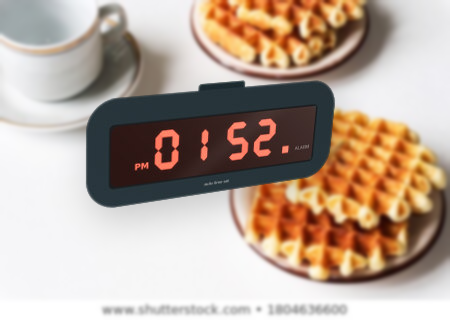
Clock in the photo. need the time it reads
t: 1:52
